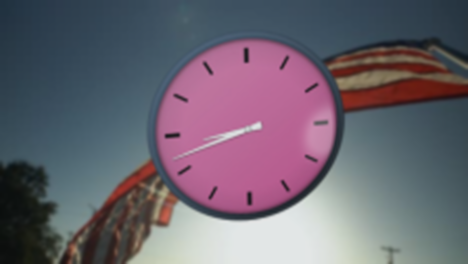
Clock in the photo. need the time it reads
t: 8:42
